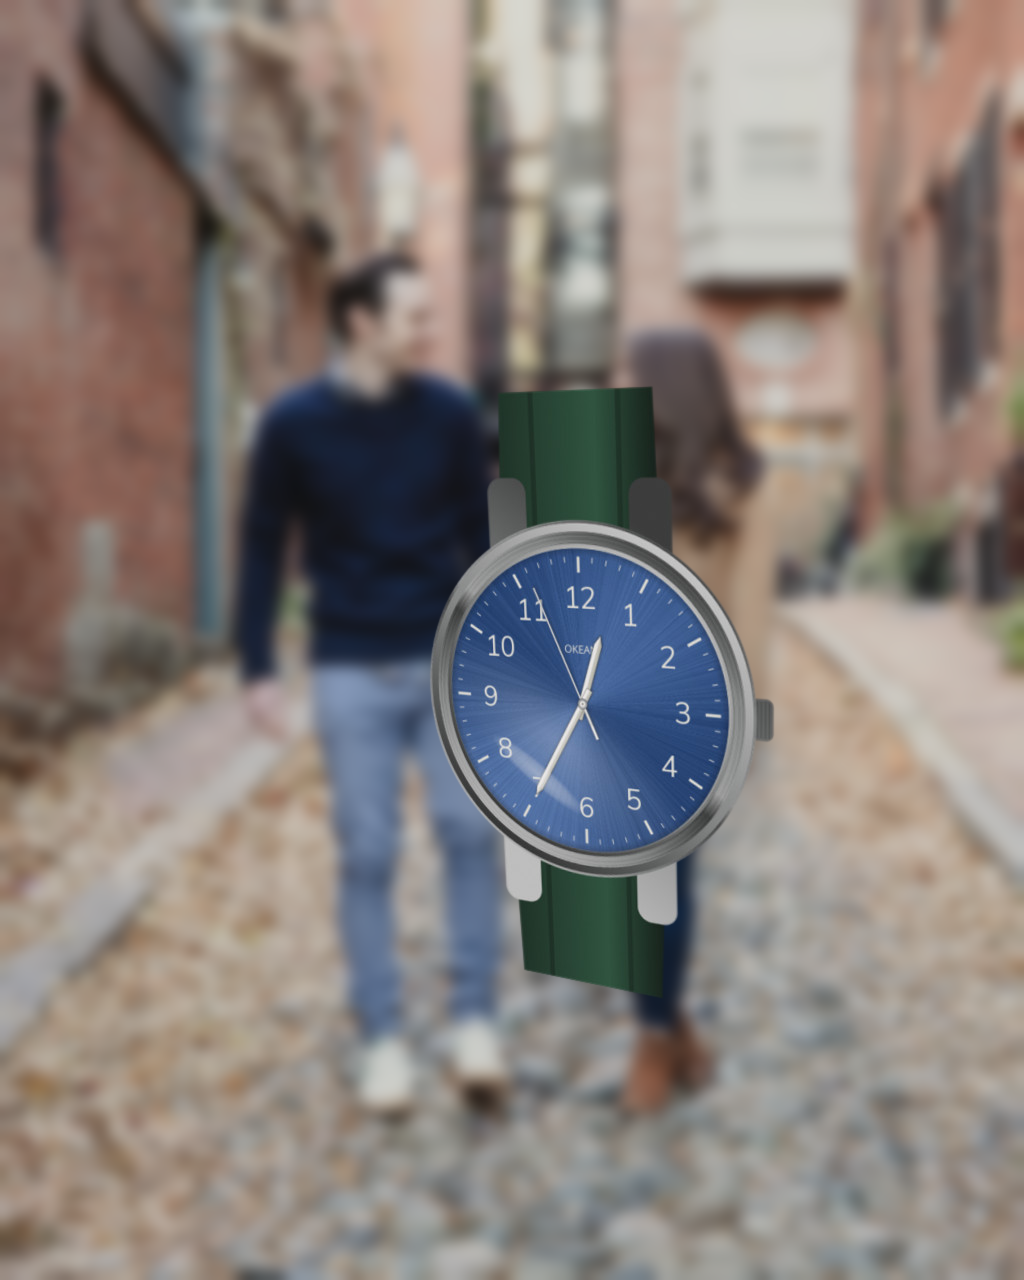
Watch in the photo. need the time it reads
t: 12:34:56
